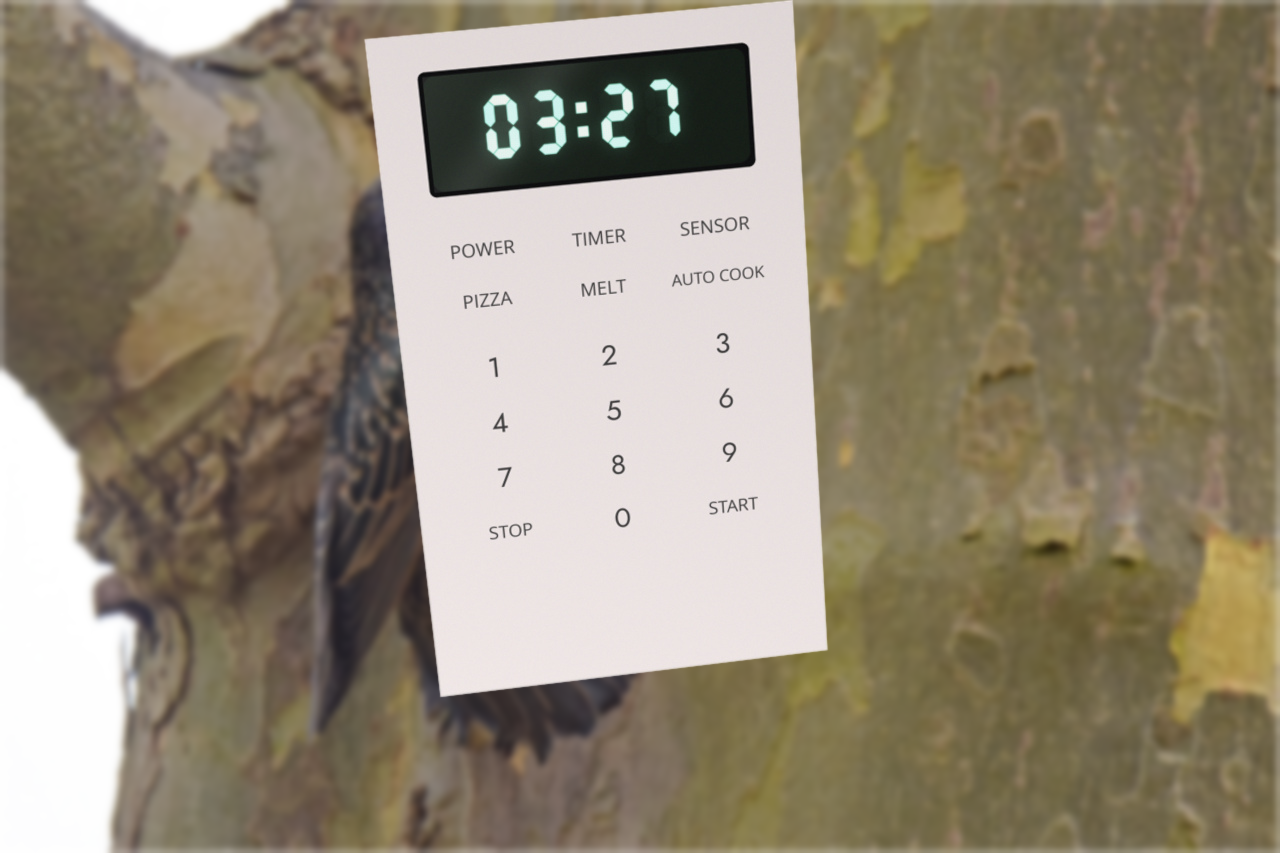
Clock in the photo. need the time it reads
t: 3:27
